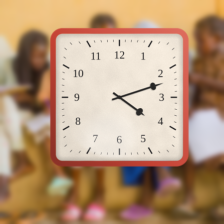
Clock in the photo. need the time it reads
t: 4:12
